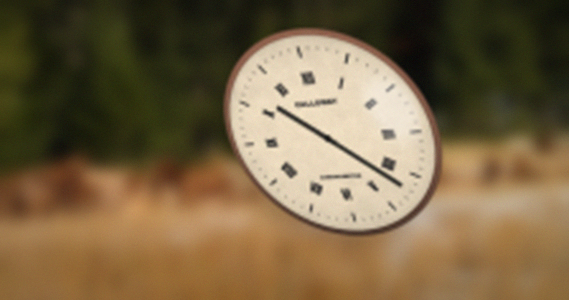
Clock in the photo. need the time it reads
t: 10:22
